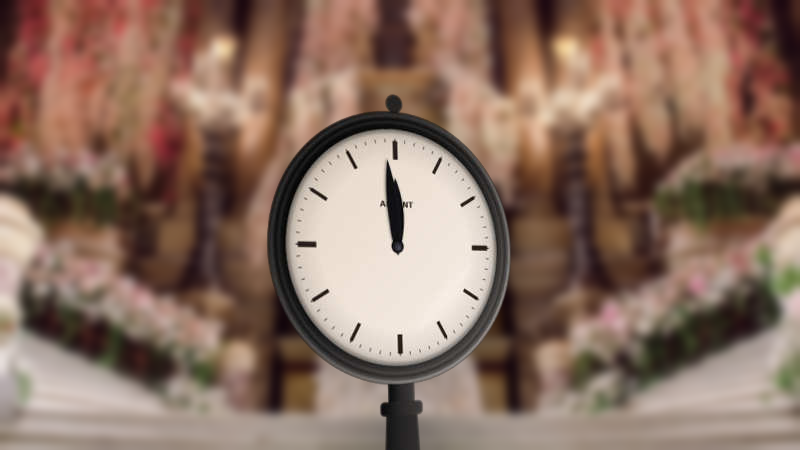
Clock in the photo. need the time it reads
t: 11:59
